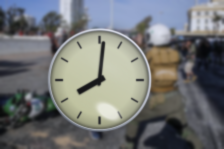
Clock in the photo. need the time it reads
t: 8:01
